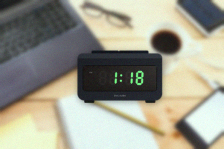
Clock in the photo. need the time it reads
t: 1:18
